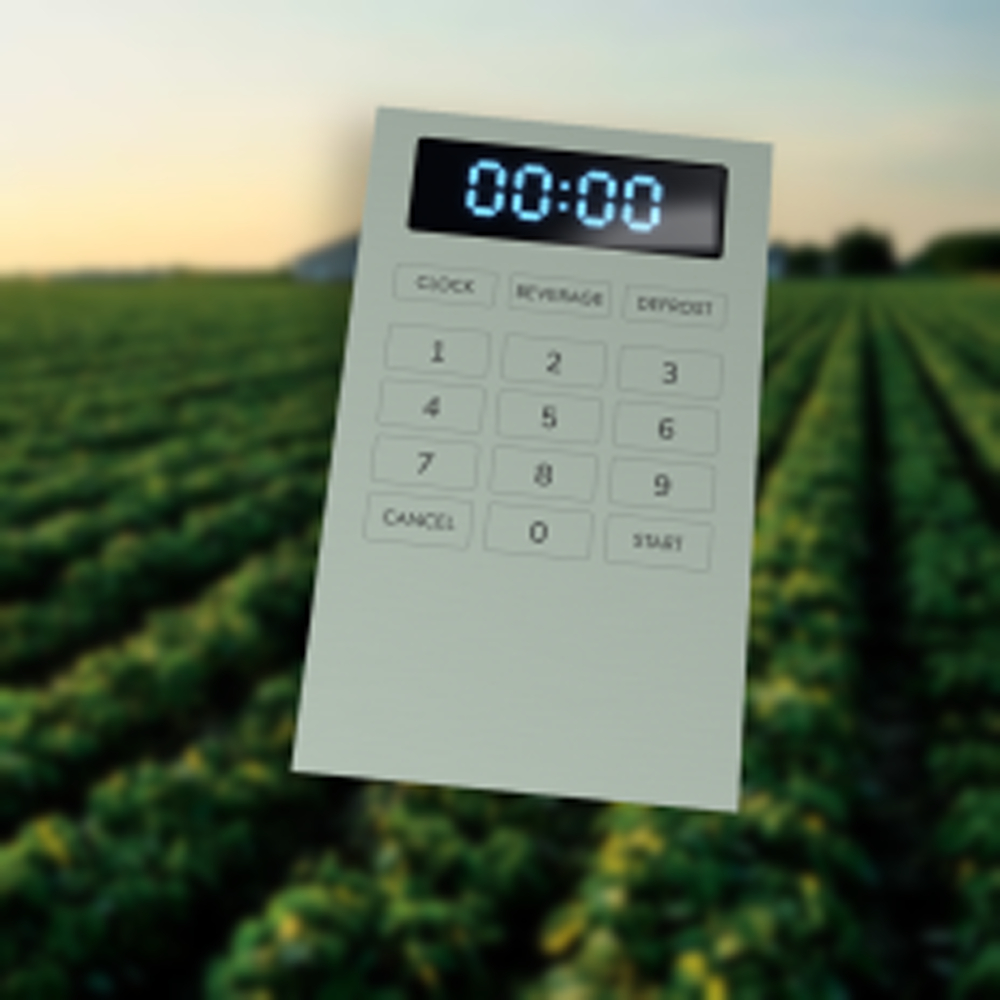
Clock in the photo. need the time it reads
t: 0:00
